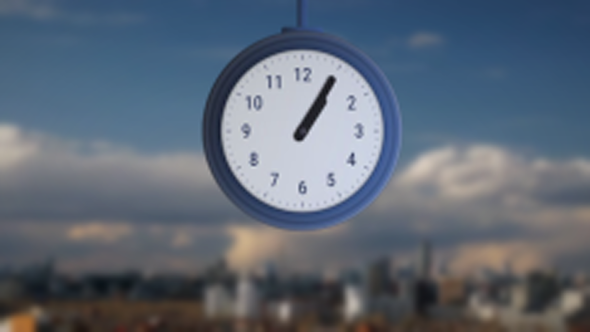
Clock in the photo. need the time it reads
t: 1:05
